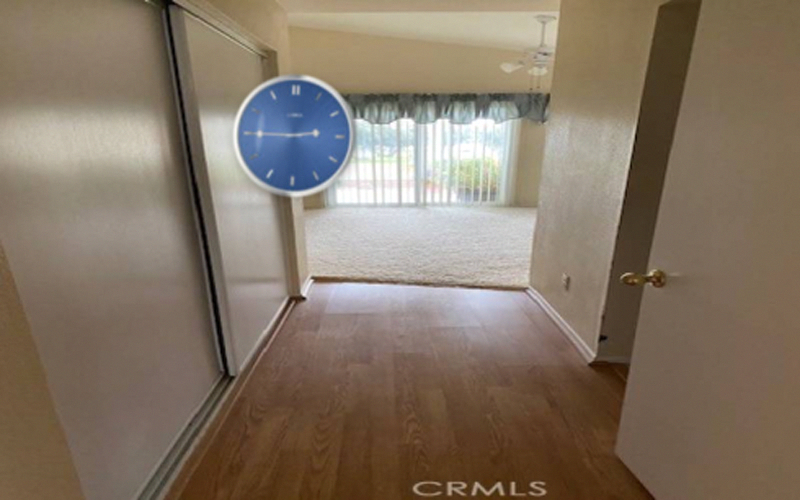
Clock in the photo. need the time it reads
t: 2:45
